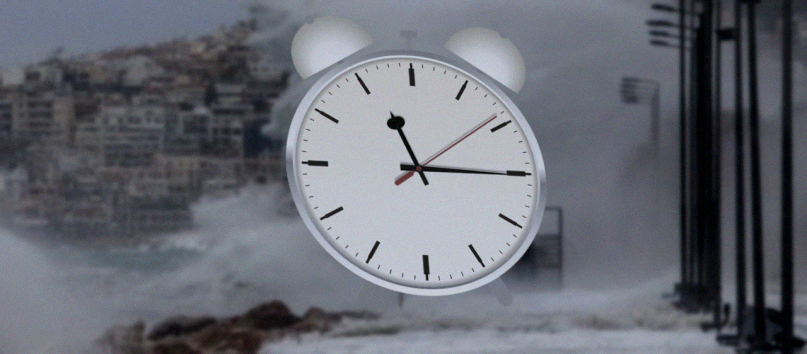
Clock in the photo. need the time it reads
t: 11:15:09
